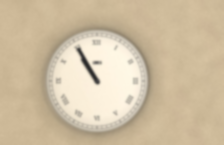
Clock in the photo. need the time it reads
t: 10:55
